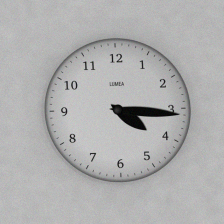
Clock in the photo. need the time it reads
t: 4:16
